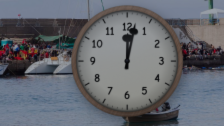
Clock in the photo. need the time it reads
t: 12:02
